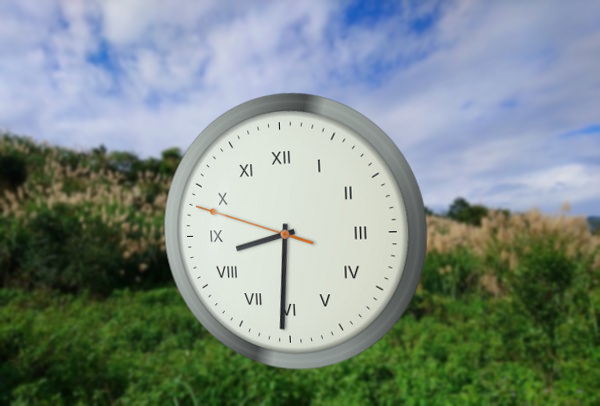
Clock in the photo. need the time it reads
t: 8:30:48
